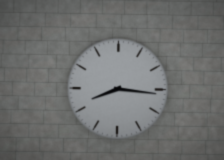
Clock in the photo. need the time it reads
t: 8:16
